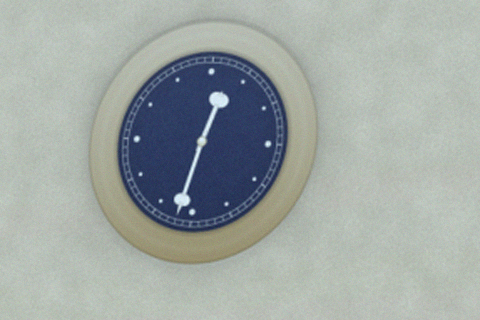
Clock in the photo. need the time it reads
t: 12:32
